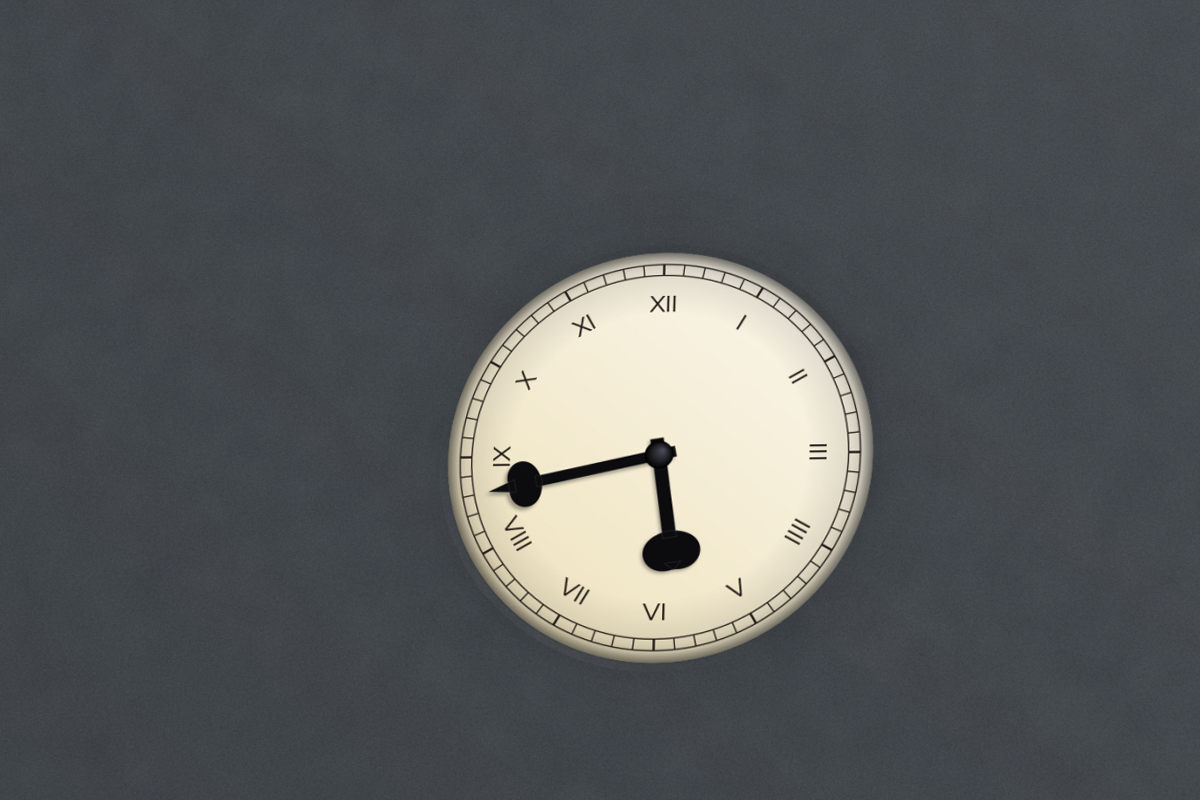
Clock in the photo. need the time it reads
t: 5:43
